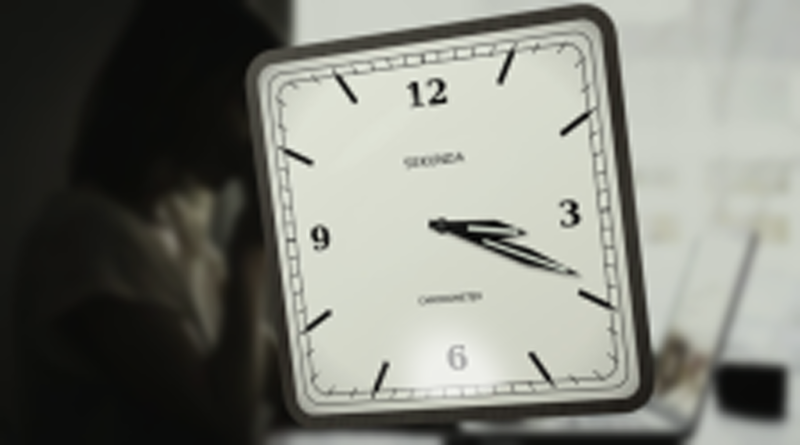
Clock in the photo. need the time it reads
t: 3:19
